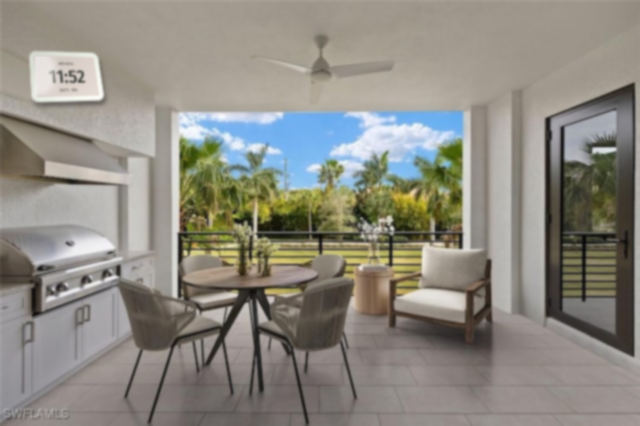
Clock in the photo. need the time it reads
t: 11:52
